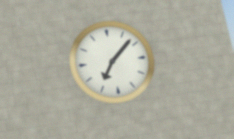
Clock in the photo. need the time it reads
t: 7:08
